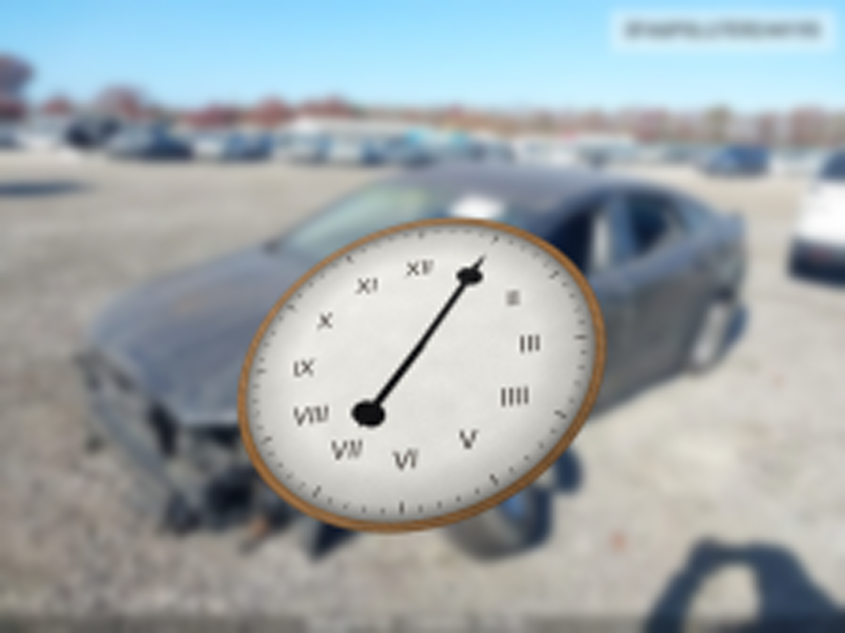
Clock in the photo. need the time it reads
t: 7:05
